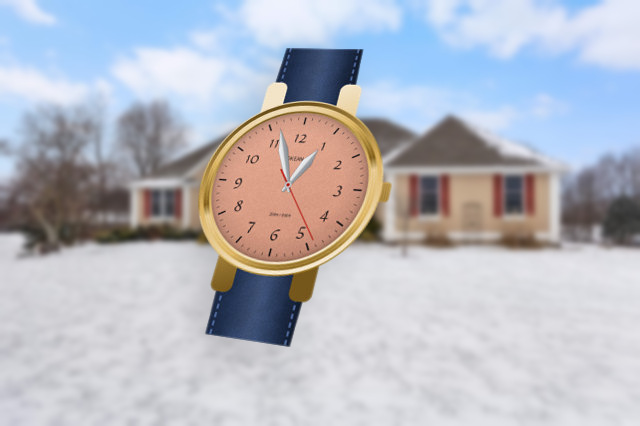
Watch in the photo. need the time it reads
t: 12:56:24
